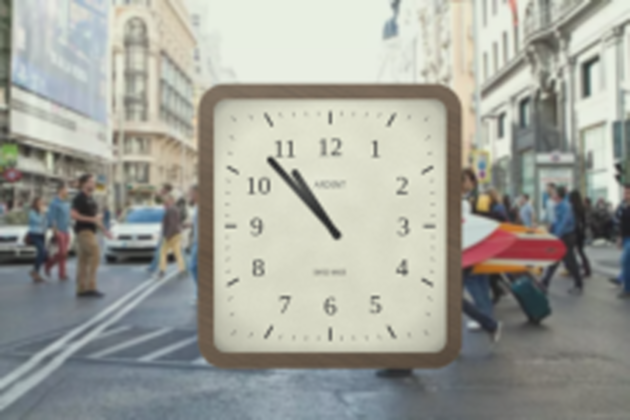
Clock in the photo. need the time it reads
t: 10:53
